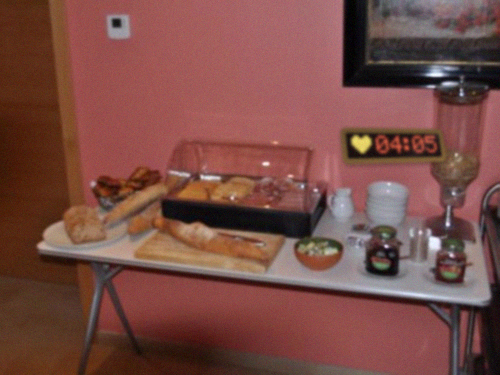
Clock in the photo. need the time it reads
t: 4:05
